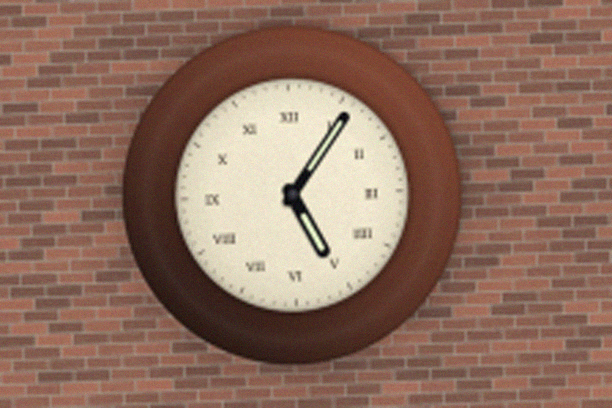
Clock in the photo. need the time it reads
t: 5:06
